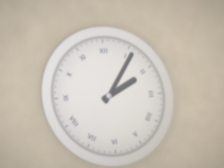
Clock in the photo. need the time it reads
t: 2:06
